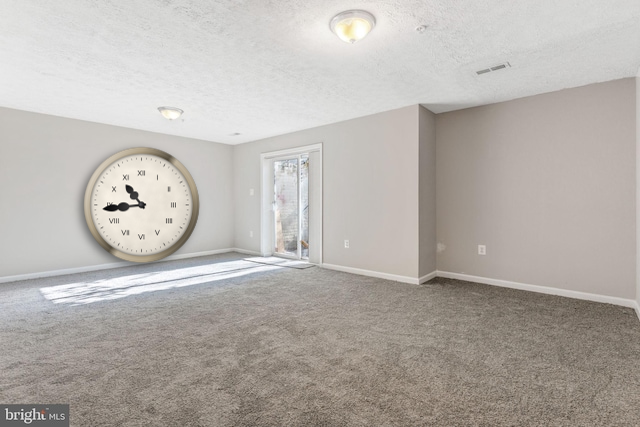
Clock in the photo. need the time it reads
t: 10:44
